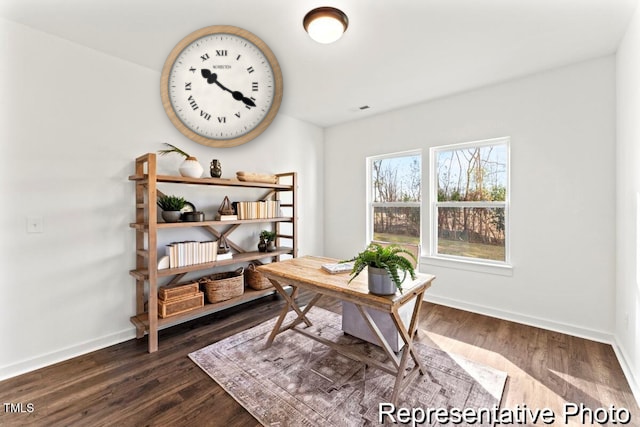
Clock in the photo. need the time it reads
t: 10:20
